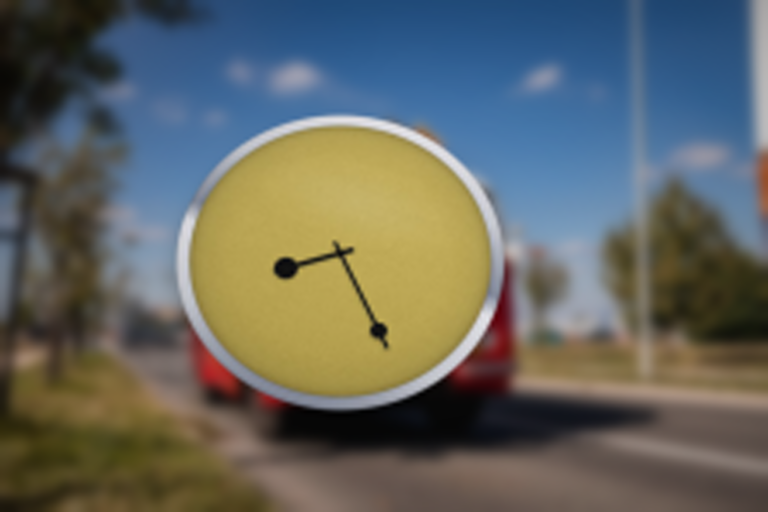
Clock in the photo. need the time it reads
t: 8:26
